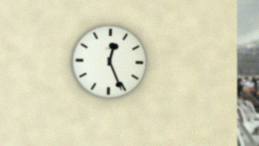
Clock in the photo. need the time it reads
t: 12:26
